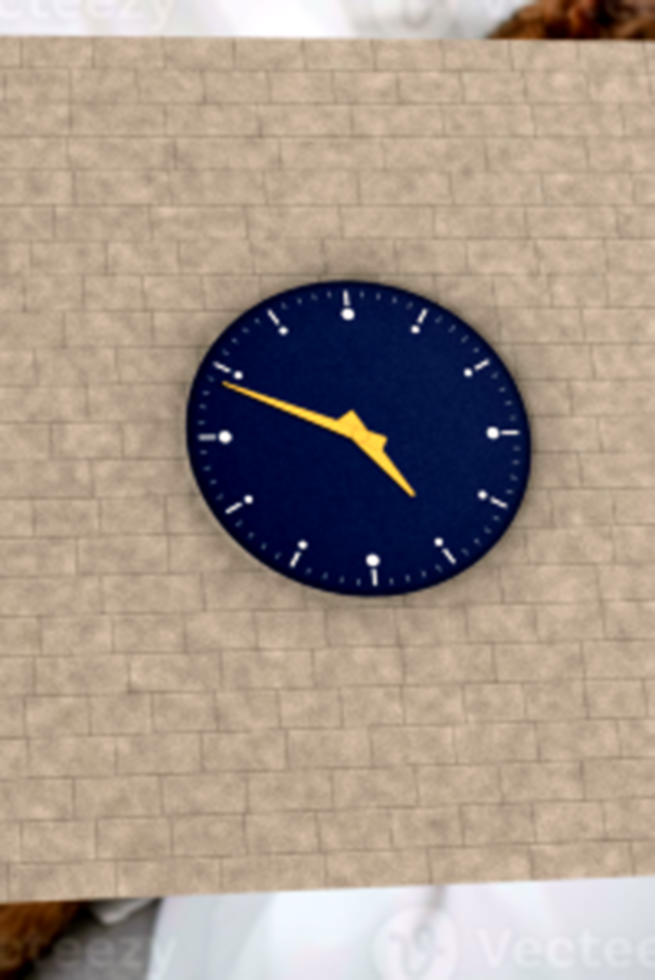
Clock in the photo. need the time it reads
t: 4:49
